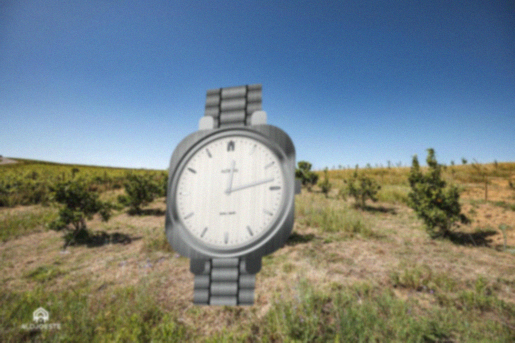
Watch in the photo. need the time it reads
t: 12:13
